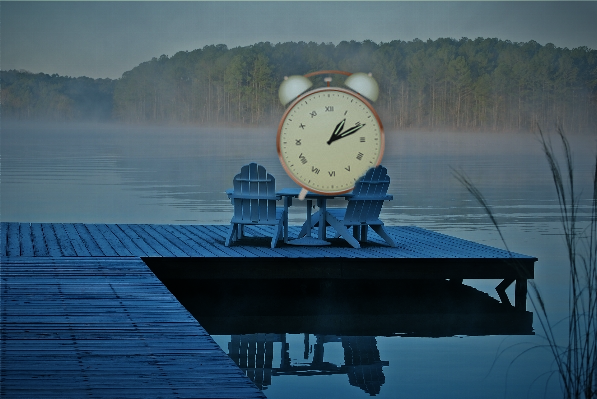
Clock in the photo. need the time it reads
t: 1:11
